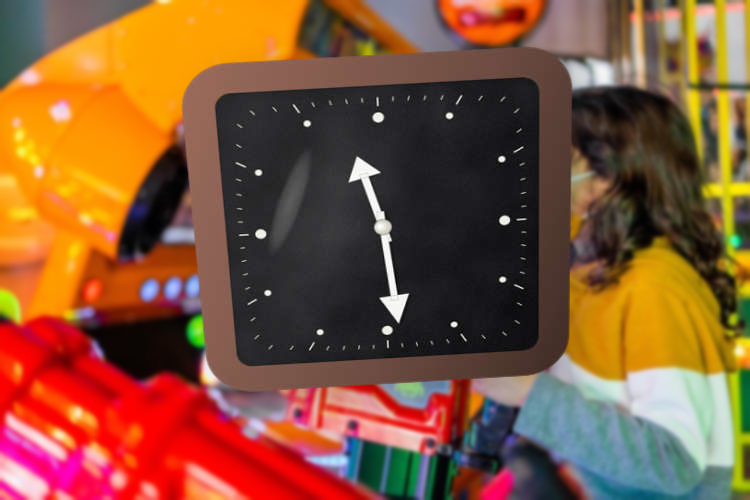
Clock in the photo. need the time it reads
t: 11:29
